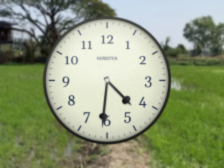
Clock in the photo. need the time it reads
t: 4:31
